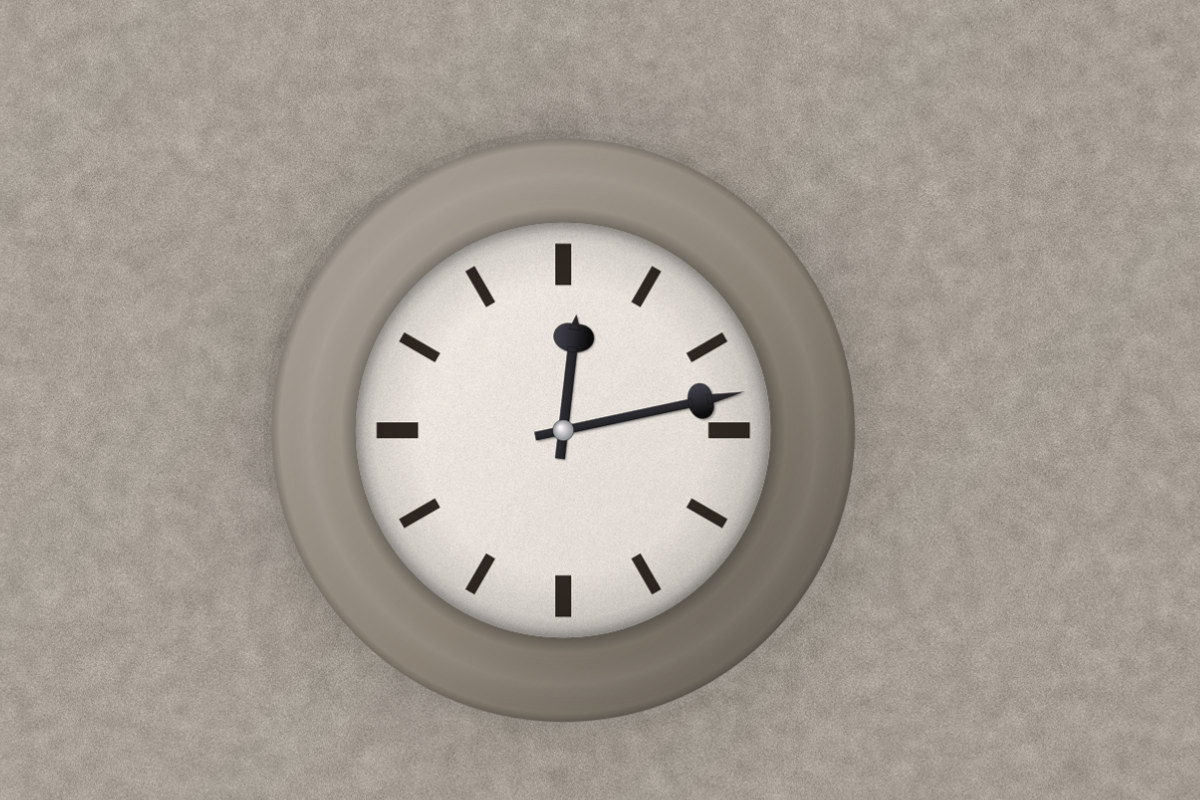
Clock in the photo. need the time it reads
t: 12:13
